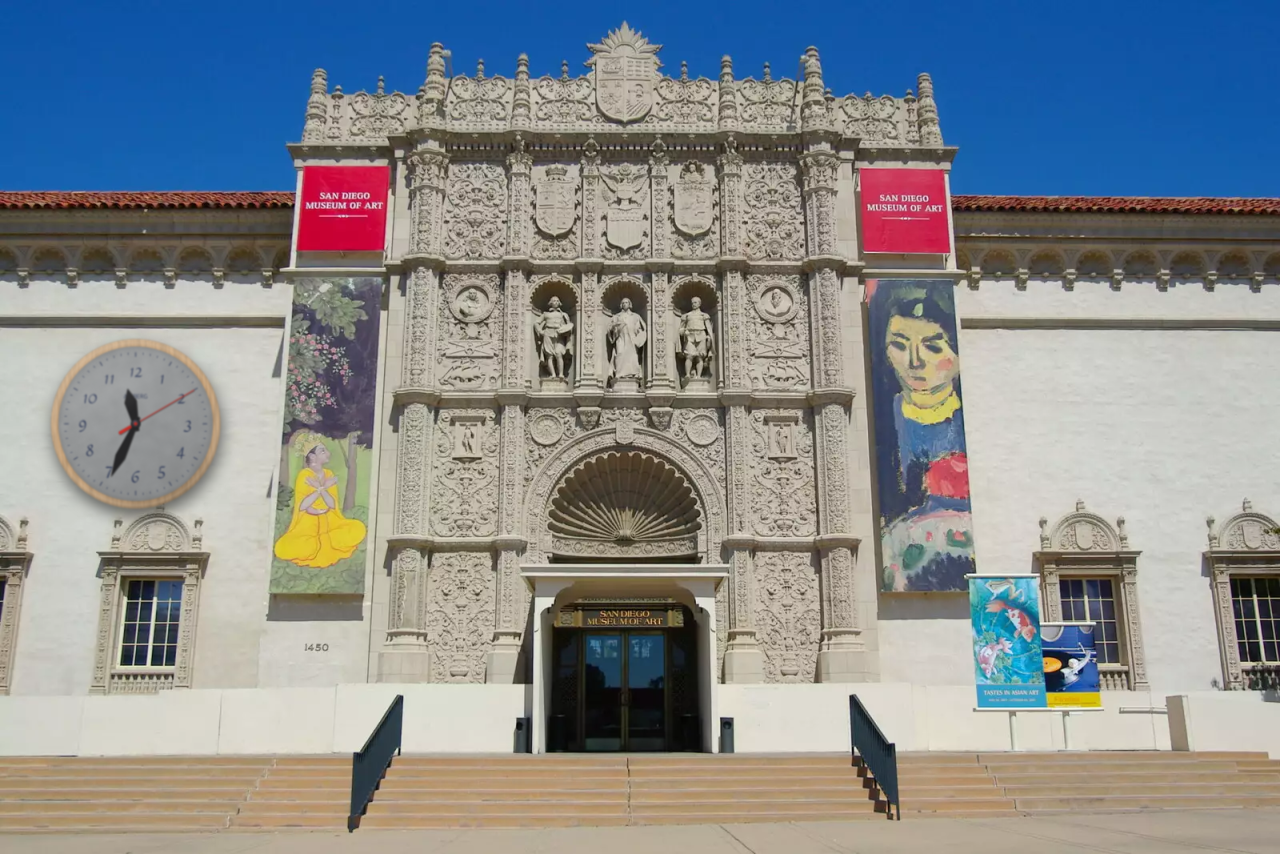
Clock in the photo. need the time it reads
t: 11:34:10
